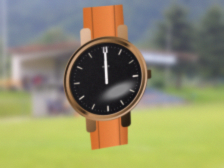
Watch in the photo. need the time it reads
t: 12:00
